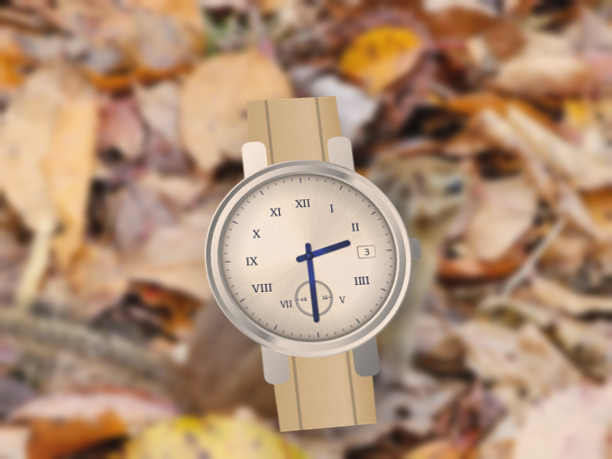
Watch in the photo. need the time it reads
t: 2:30
